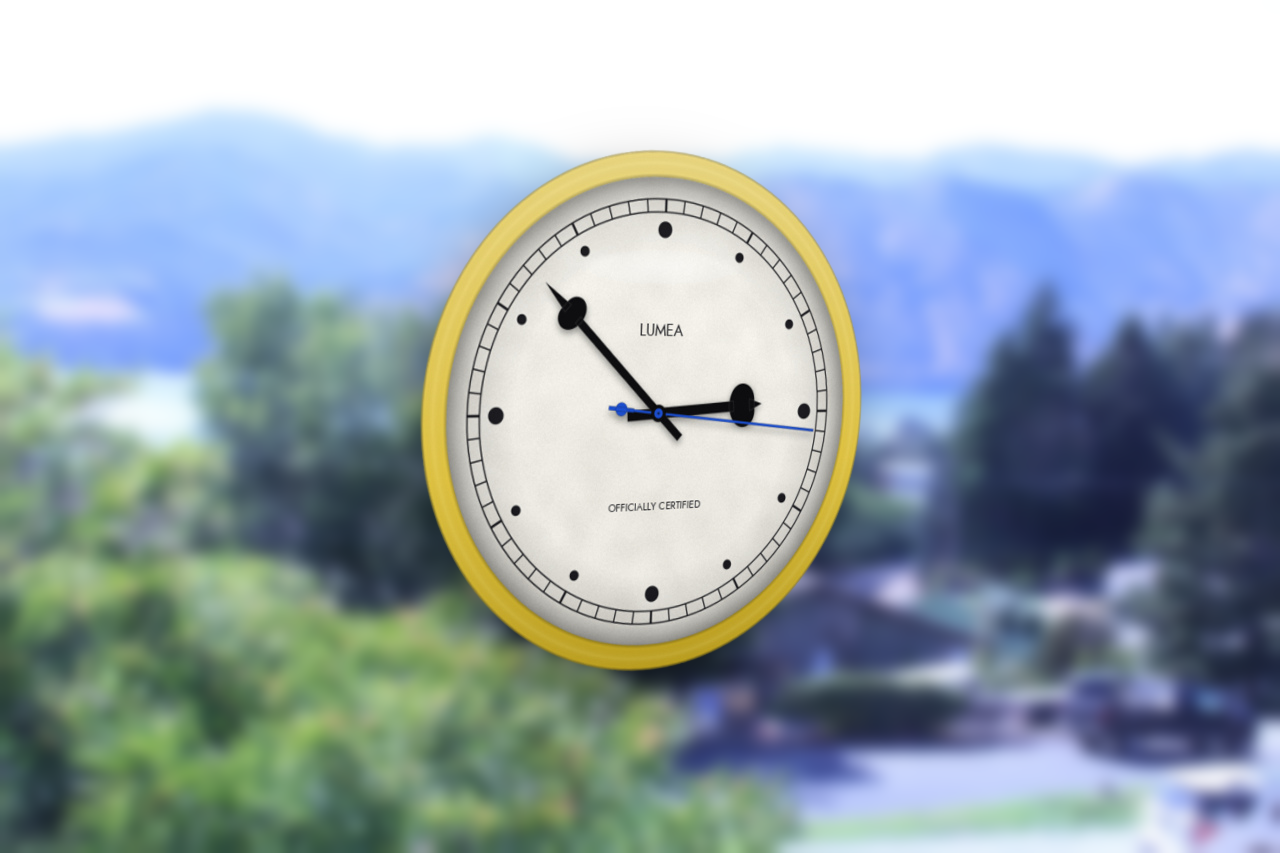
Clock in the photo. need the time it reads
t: 2:52:16
